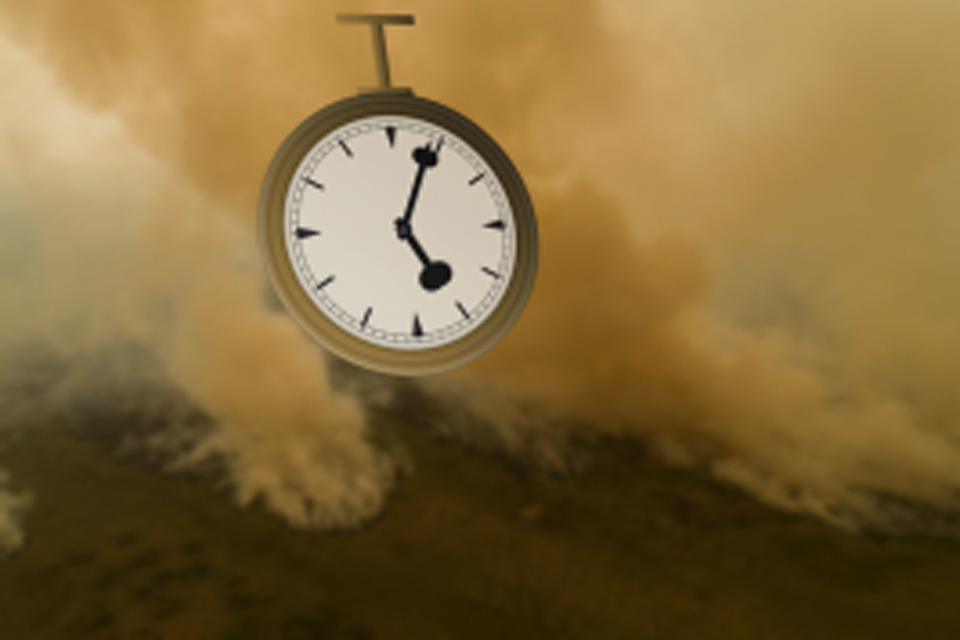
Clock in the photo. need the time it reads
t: 5:04
